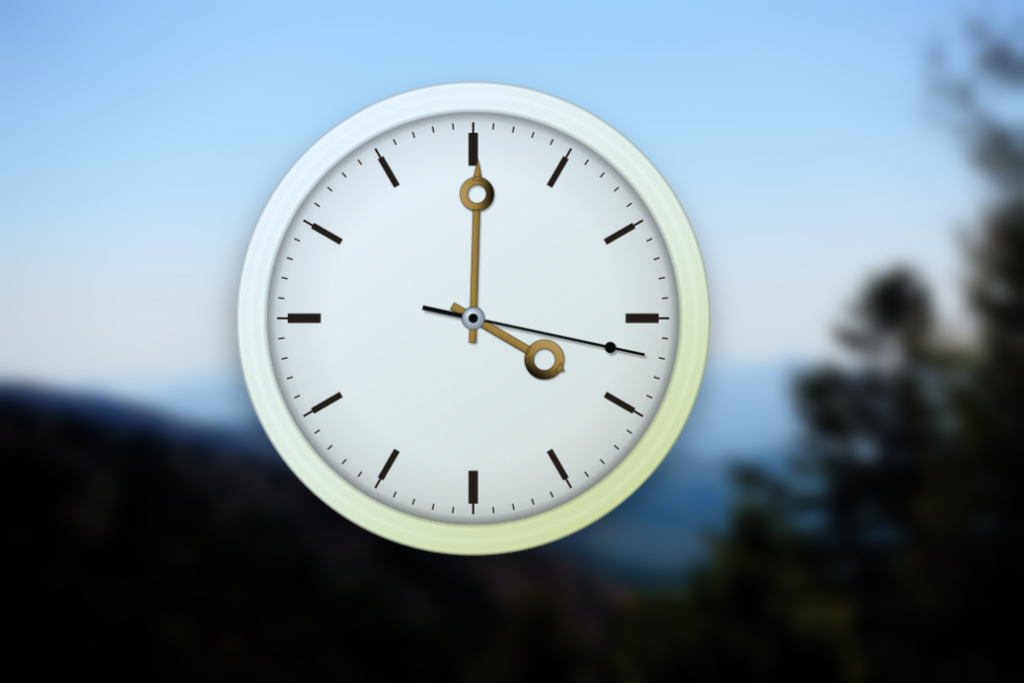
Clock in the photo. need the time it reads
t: 4:00:17
